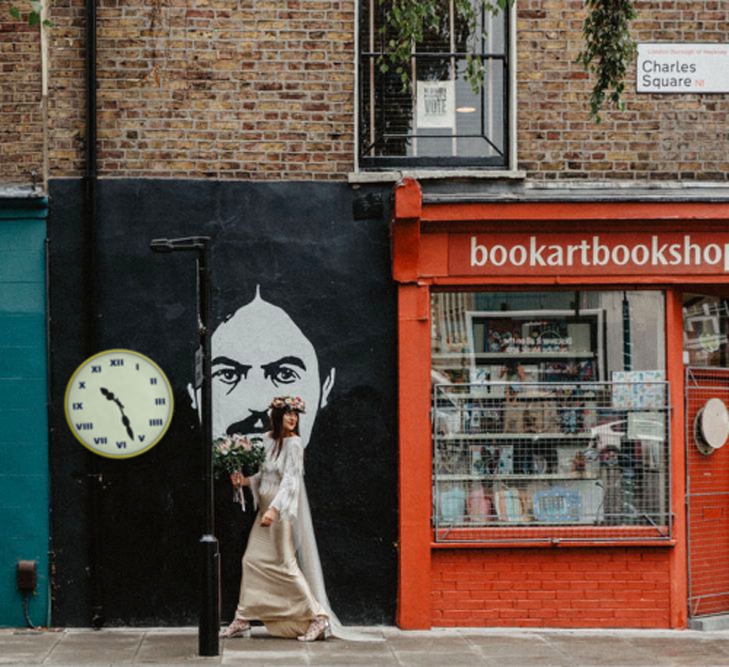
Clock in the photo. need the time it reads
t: 10:27
